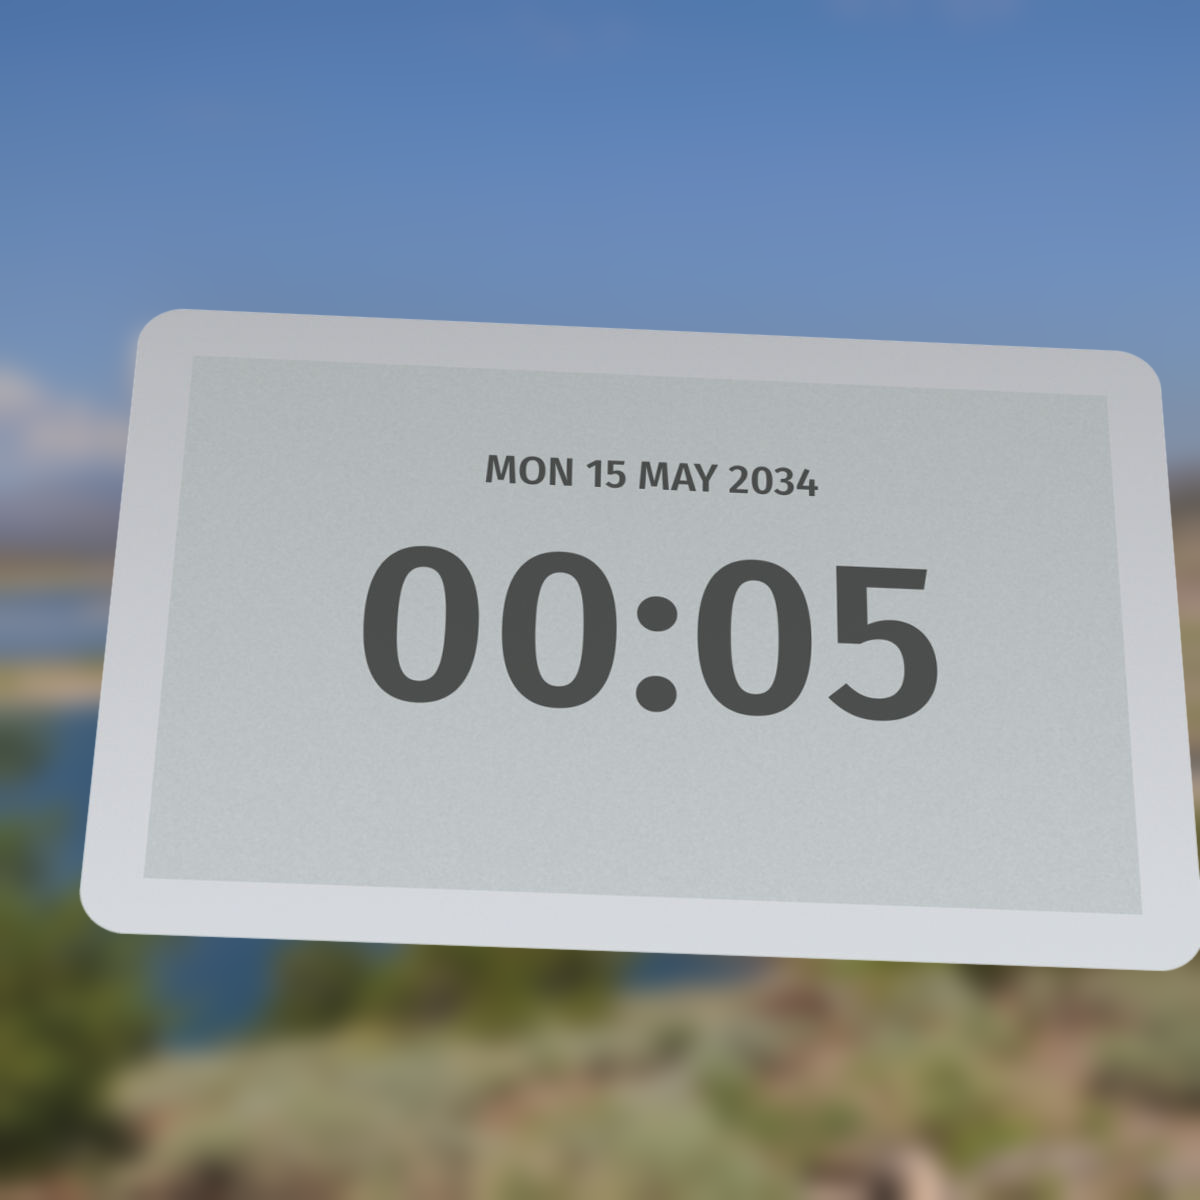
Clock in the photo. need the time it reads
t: 0:05
